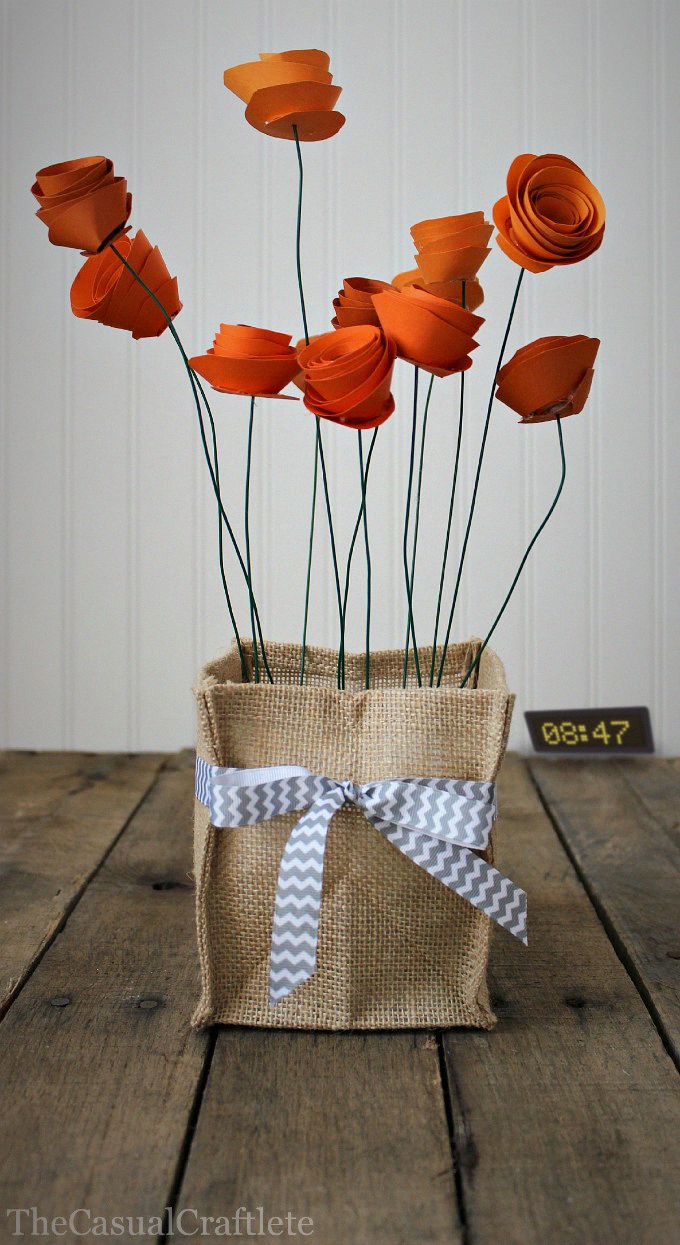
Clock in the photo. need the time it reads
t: 8:47
